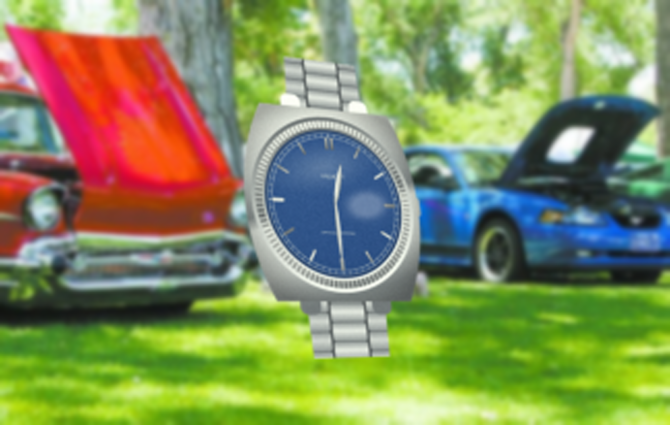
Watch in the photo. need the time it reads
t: 12:30
